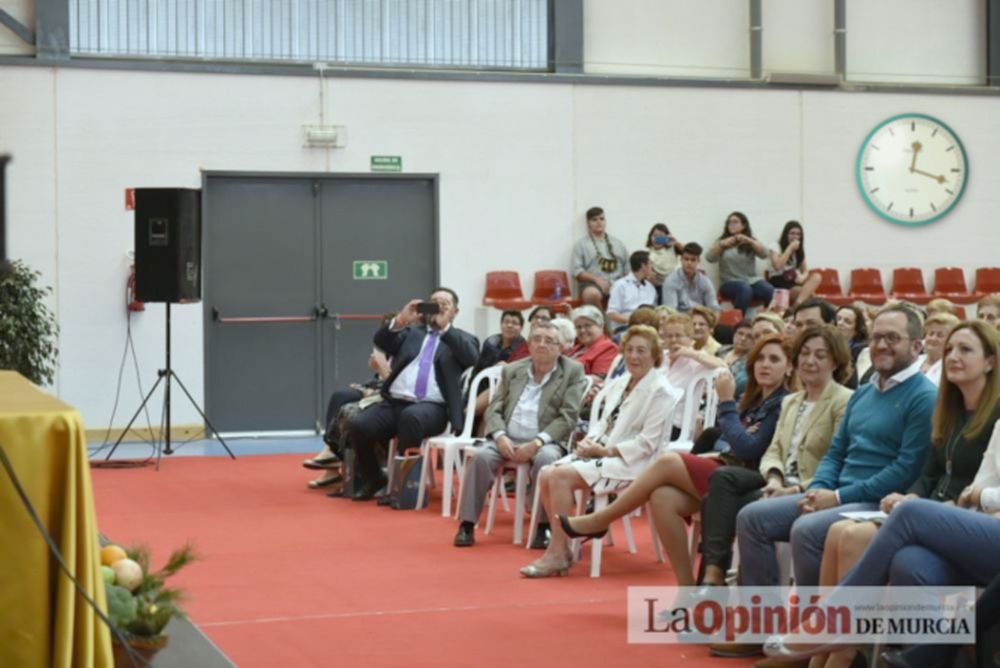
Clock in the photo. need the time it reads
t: 12:18
